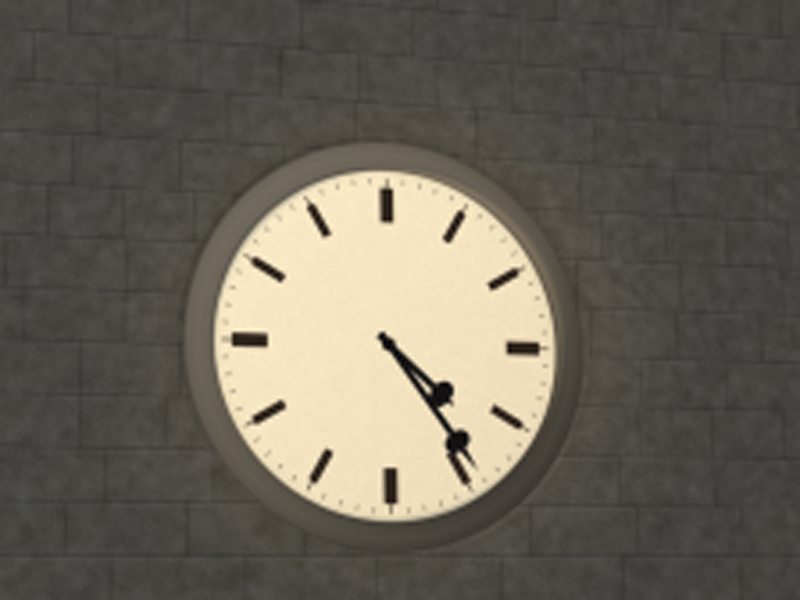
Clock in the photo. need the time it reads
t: 4:24
